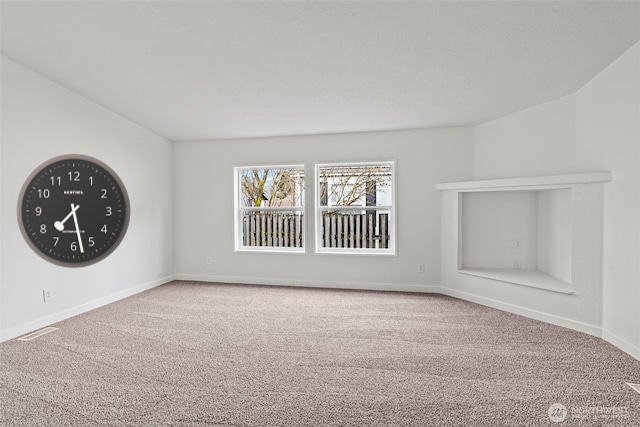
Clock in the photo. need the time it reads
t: 7:28
